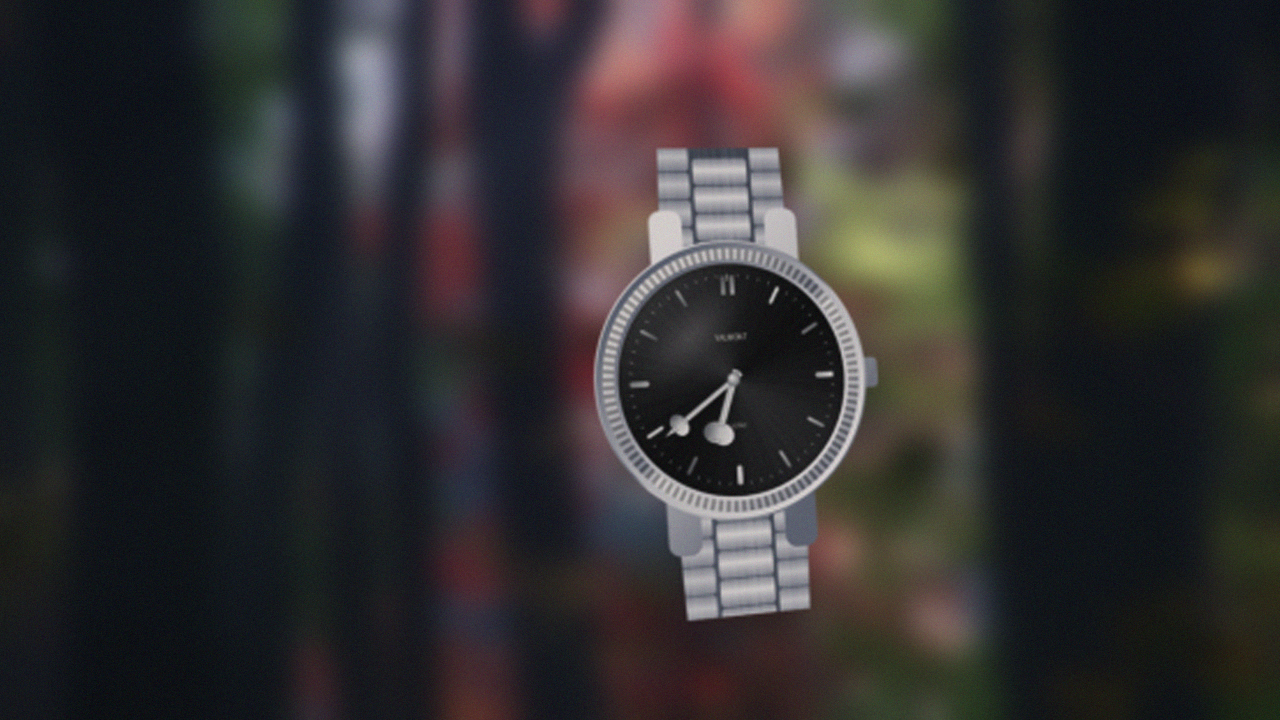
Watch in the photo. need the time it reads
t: 6:39
